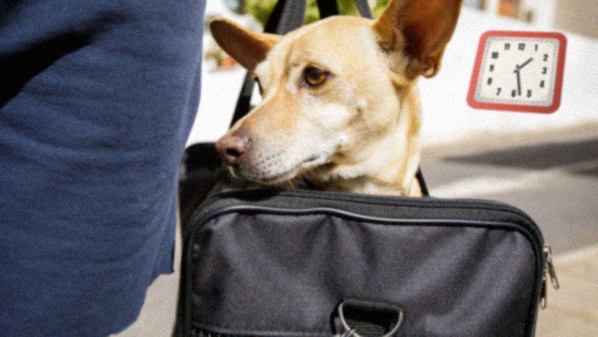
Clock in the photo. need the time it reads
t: 1:28
